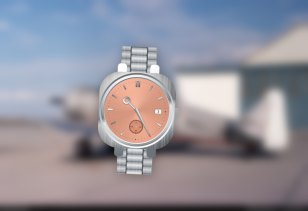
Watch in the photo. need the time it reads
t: 10:25
